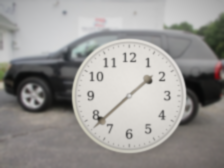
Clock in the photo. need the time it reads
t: 1:38
